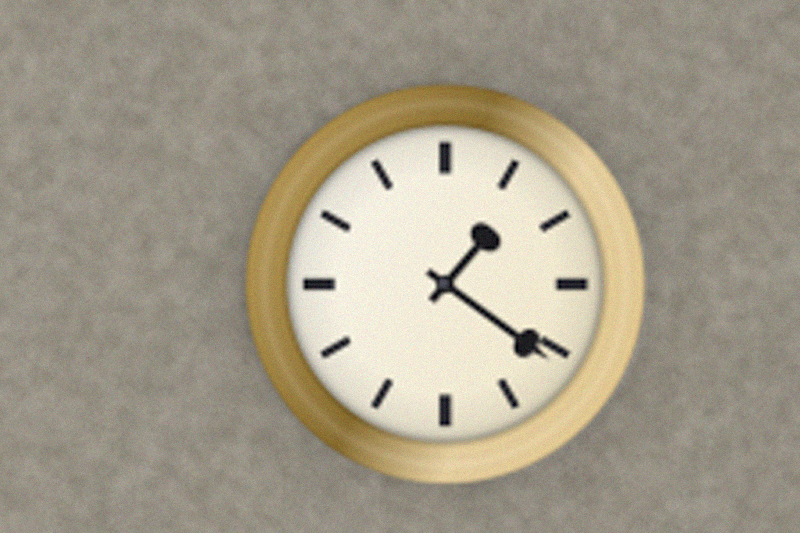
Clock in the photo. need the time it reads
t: 1:21
